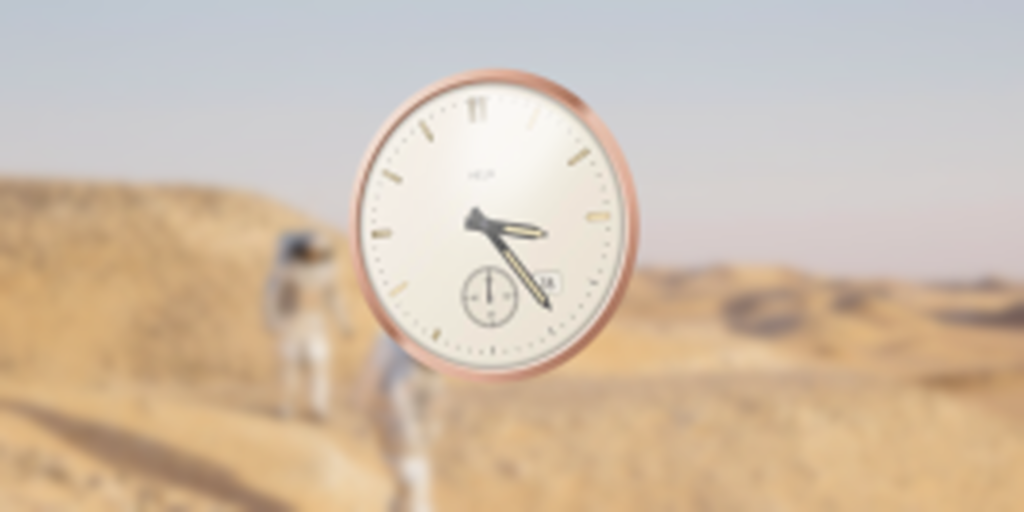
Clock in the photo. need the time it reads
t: 3:24
